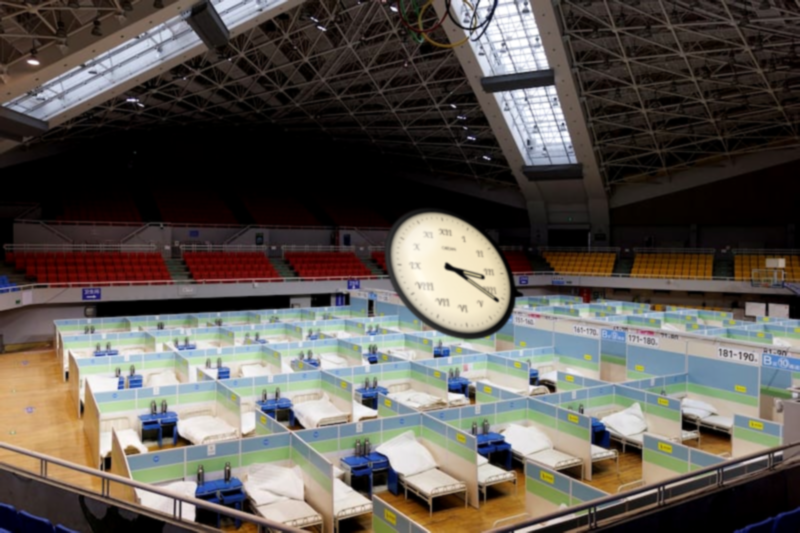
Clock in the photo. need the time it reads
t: 3:21
